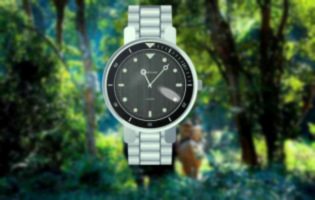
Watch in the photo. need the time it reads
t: 11:07
